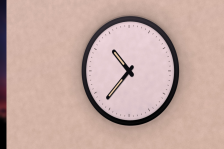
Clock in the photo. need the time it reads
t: 10:37
